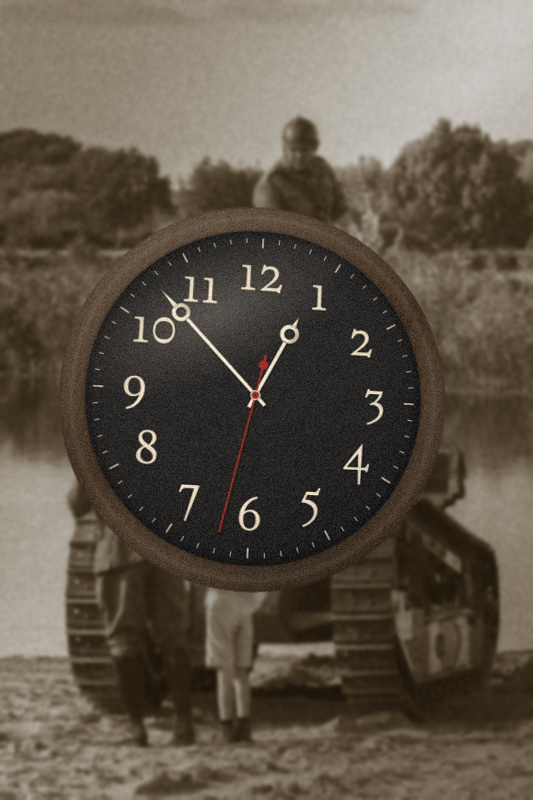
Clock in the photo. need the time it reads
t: 12:52:32
